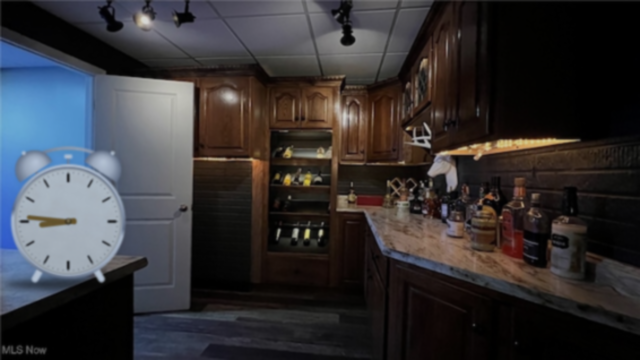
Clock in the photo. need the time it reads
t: 8:46
